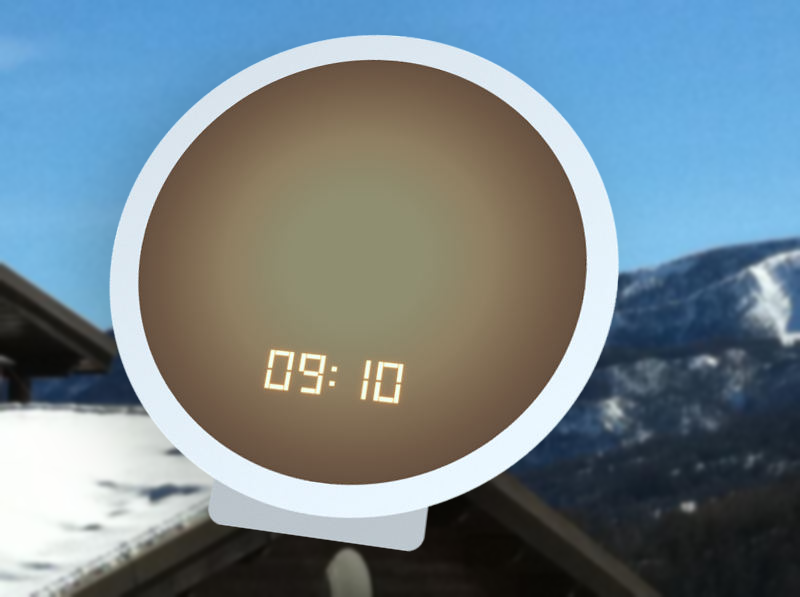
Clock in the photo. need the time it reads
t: 9:10
